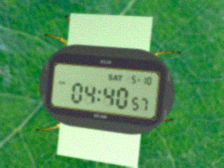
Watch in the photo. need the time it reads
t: 4:40:57
